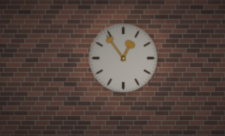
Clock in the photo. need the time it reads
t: 12:54
